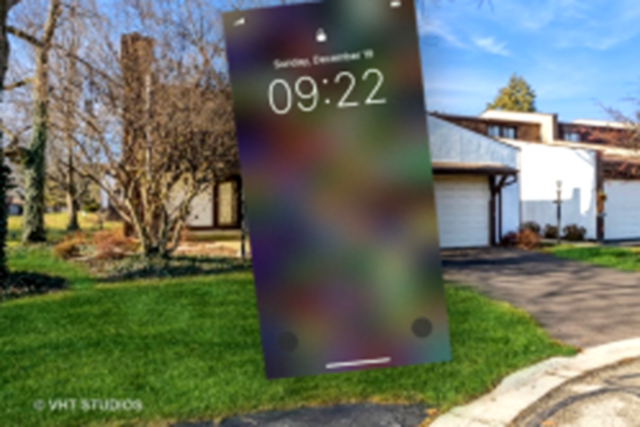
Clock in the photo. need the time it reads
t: 9:22
